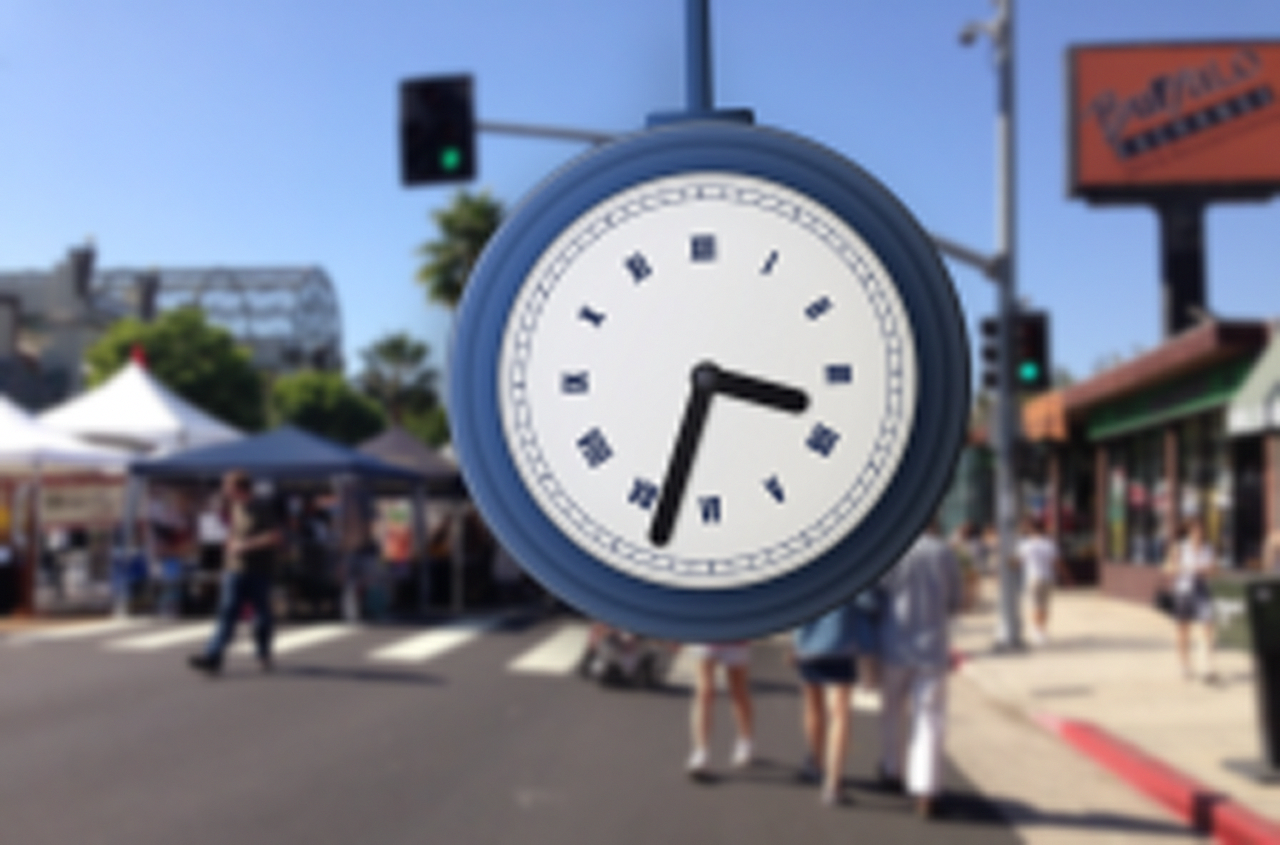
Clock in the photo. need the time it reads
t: 3:33
